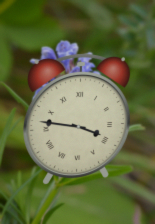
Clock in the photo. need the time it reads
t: 3:47
